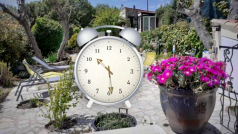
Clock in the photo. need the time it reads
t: 10:29
